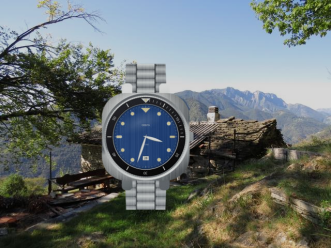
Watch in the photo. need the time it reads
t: 3:33
